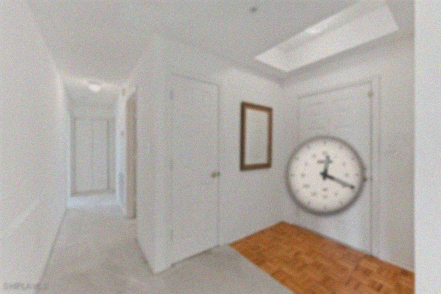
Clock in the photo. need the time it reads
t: 12:19
